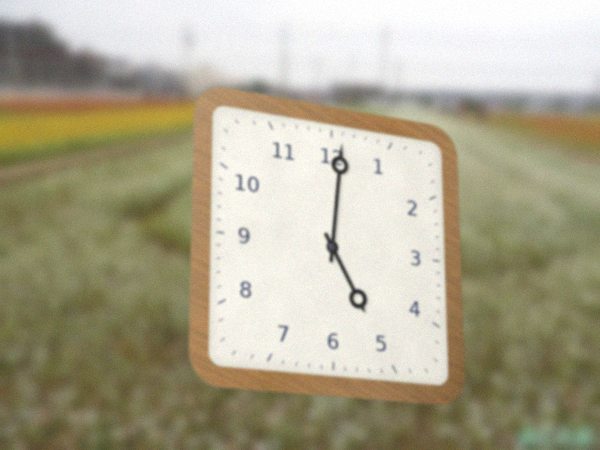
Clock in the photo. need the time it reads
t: 5:01
